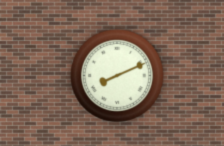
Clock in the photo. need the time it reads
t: 8:11
